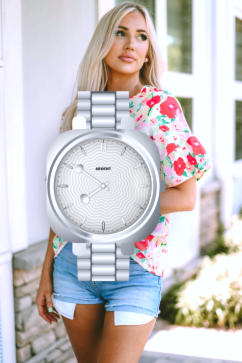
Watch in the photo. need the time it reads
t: 7:51
